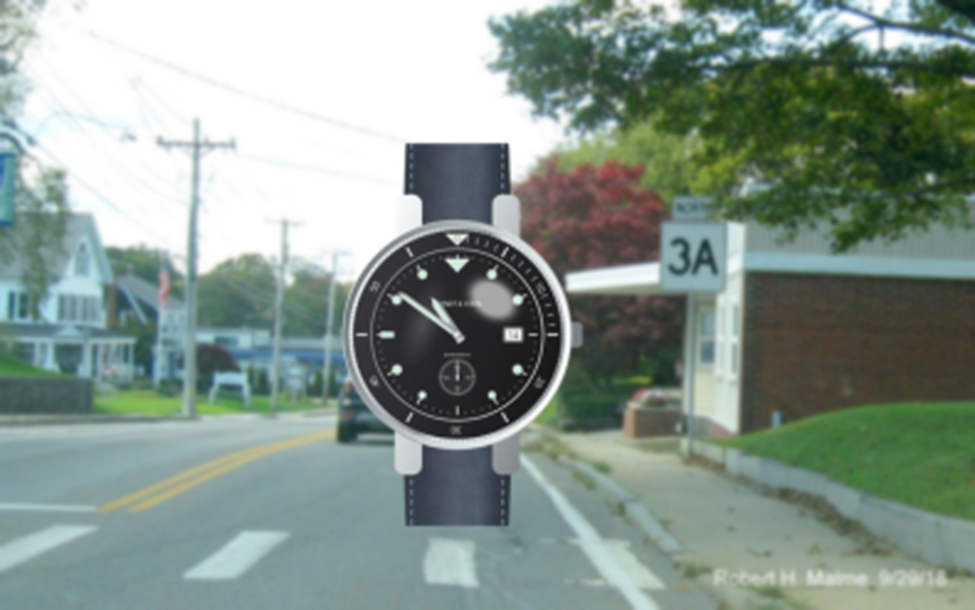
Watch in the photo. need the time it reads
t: 10:51
